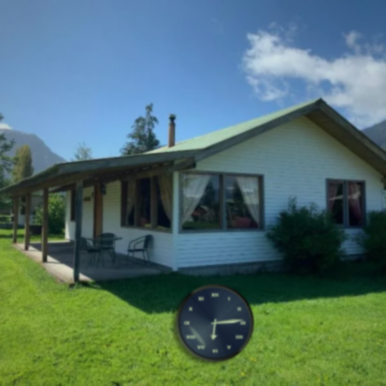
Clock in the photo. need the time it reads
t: 6:14
